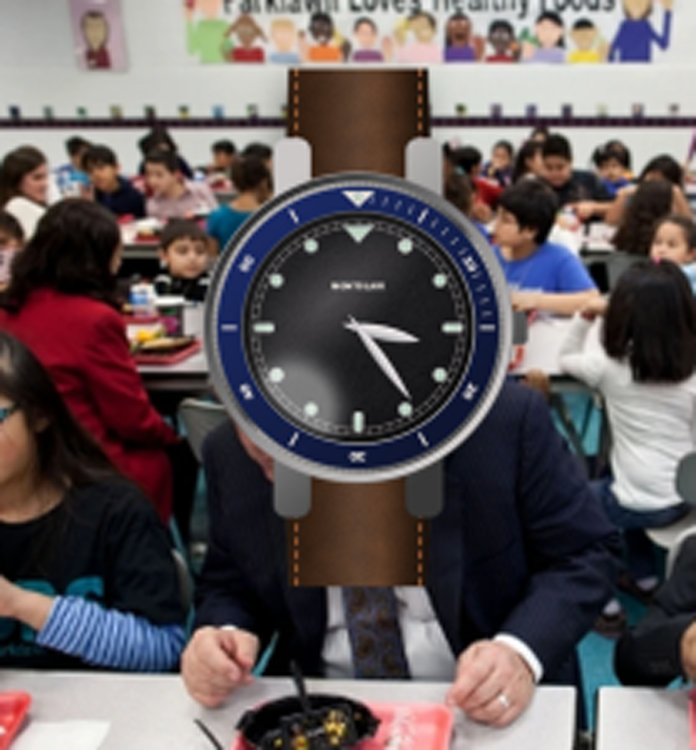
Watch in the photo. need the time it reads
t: 3:24
